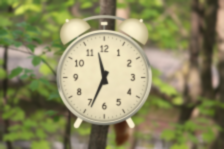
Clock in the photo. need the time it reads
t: 11:34
